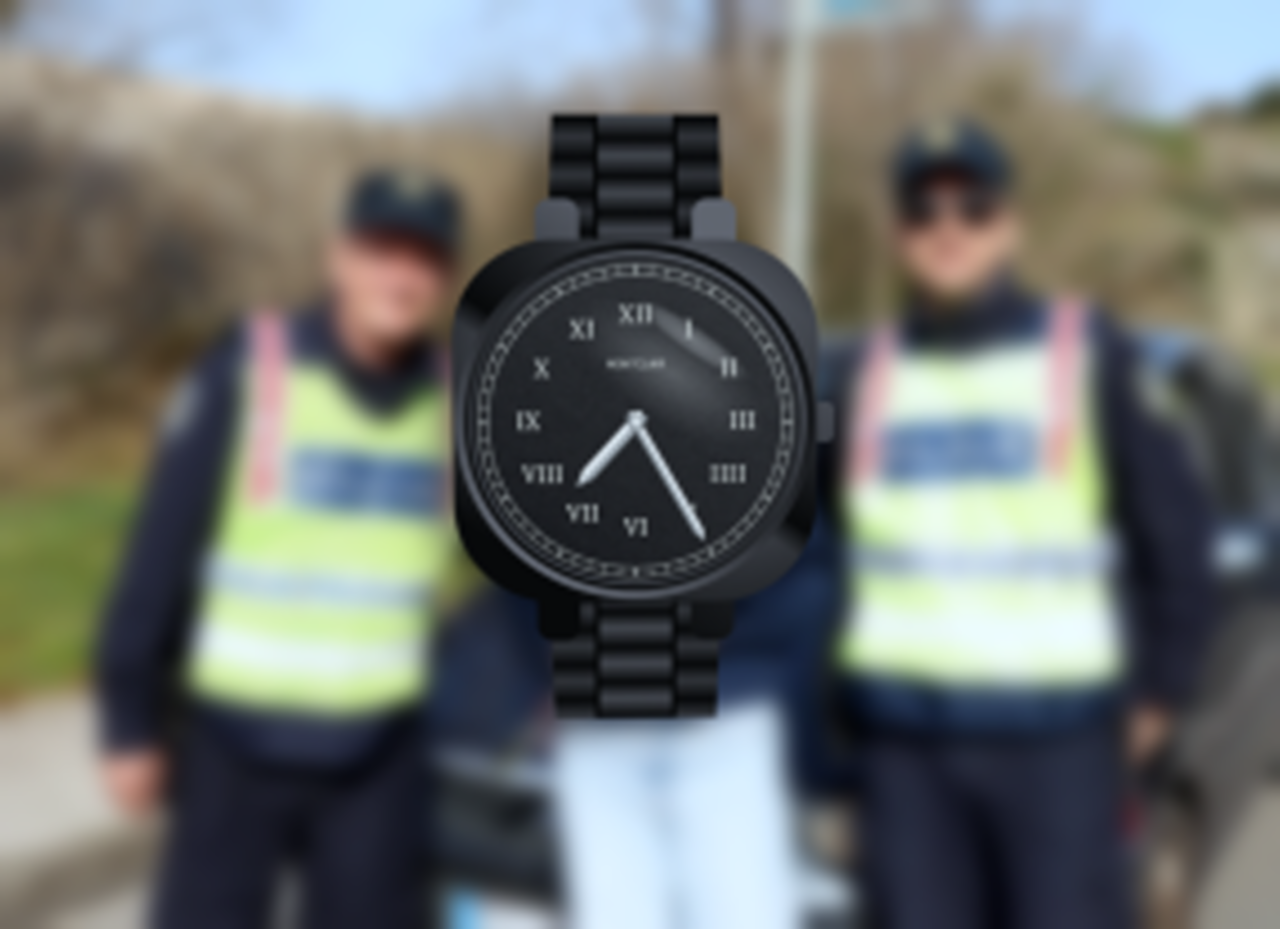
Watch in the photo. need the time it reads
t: 7:25
